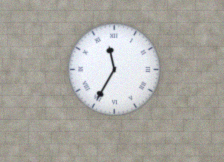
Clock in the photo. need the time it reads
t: 11:35
